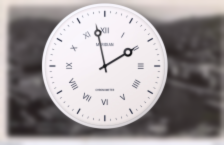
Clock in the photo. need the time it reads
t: 1:58
